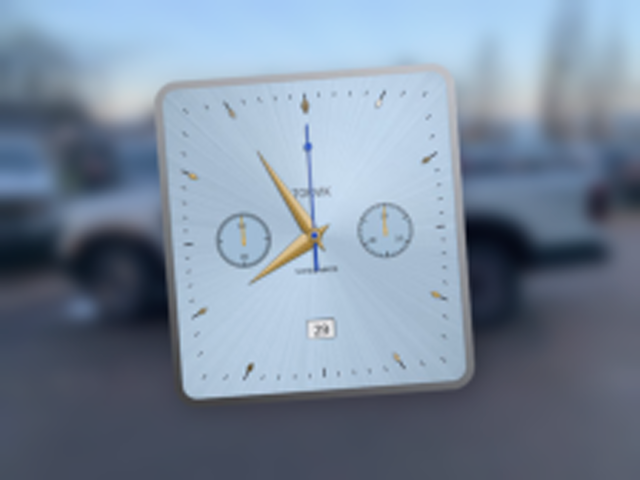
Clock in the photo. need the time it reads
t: 7:55
